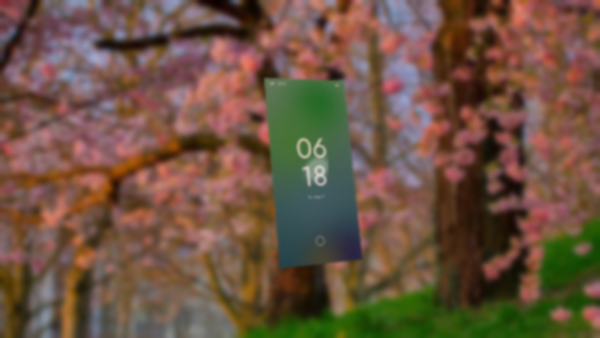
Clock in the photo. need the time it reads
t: 6:18
